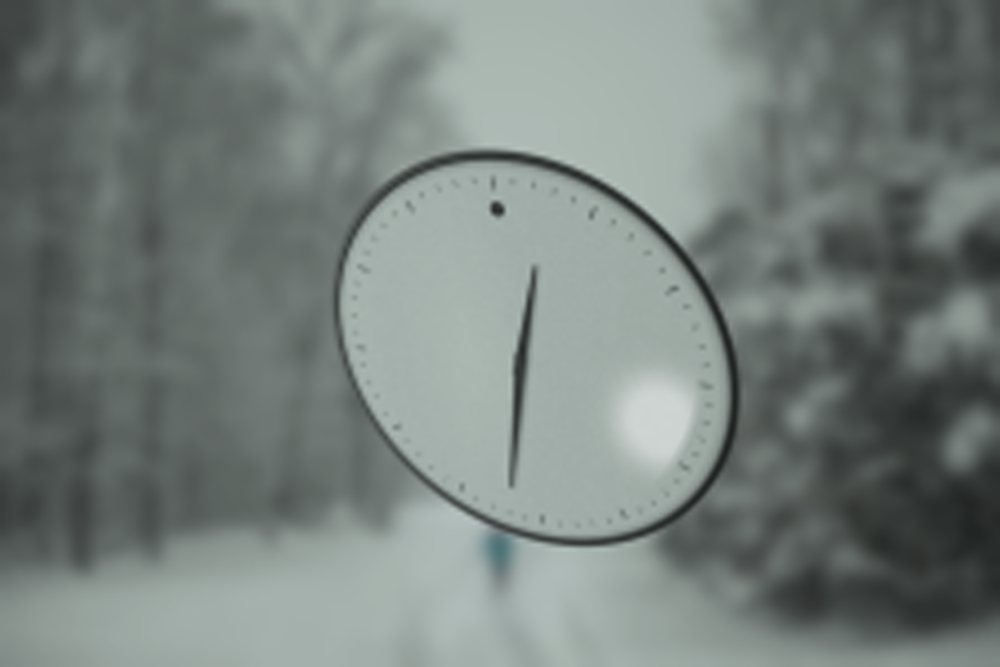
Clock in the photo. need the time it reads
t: 12:32
